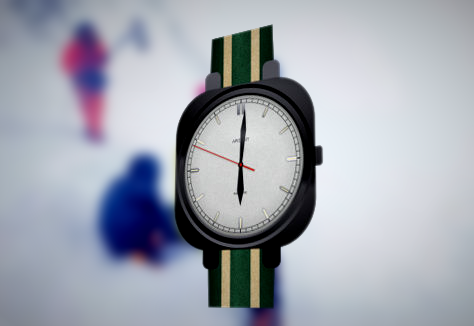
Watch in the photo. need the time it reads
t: 6:00:49
